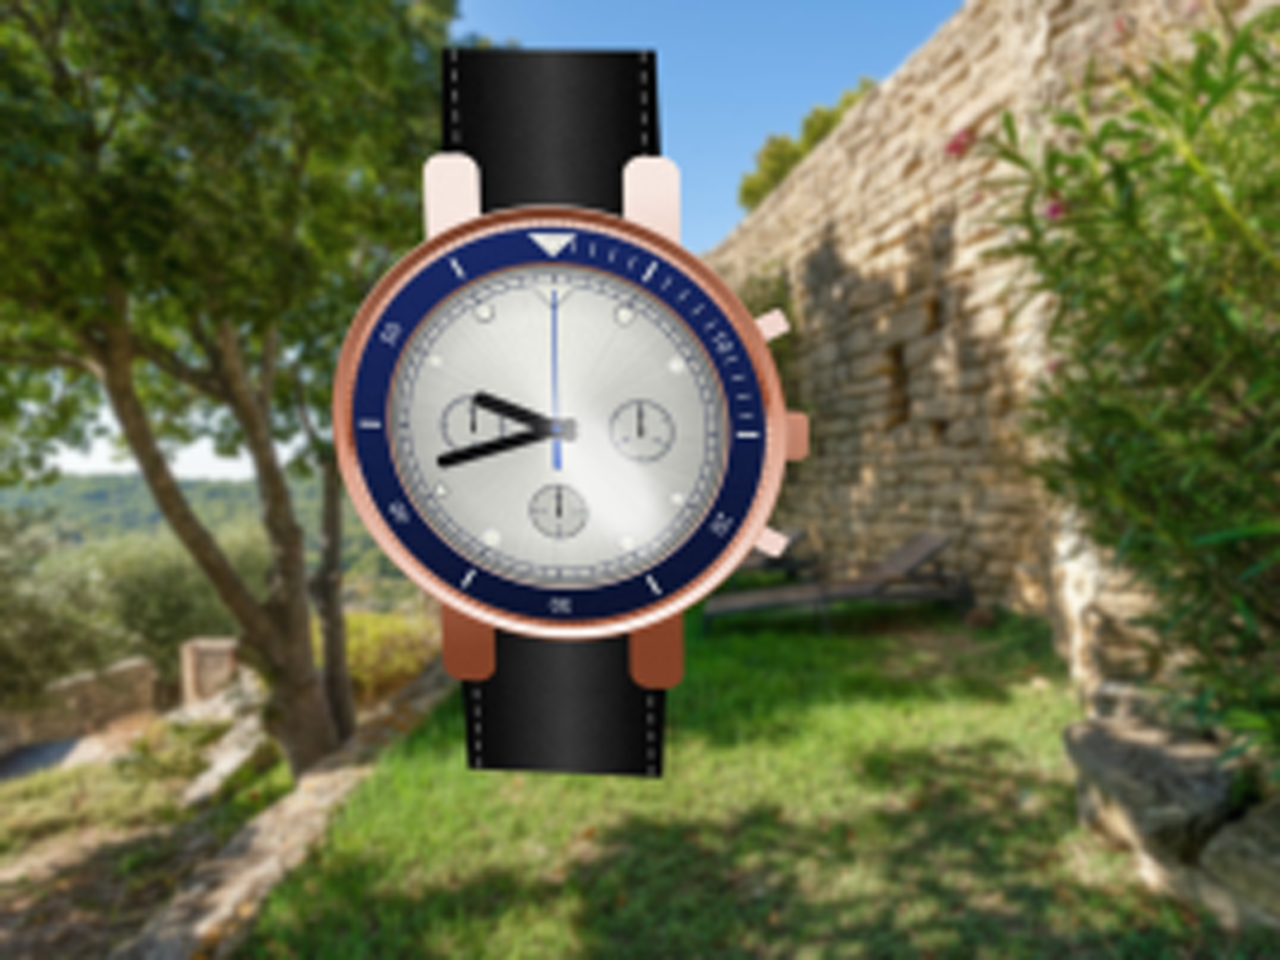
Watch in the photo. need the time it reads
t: 9:42
